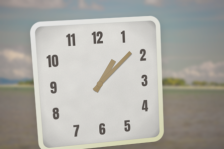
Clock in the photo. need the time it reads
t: 1:08
